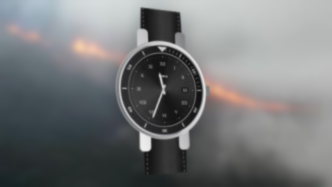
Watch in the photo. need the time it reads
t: 11:34
